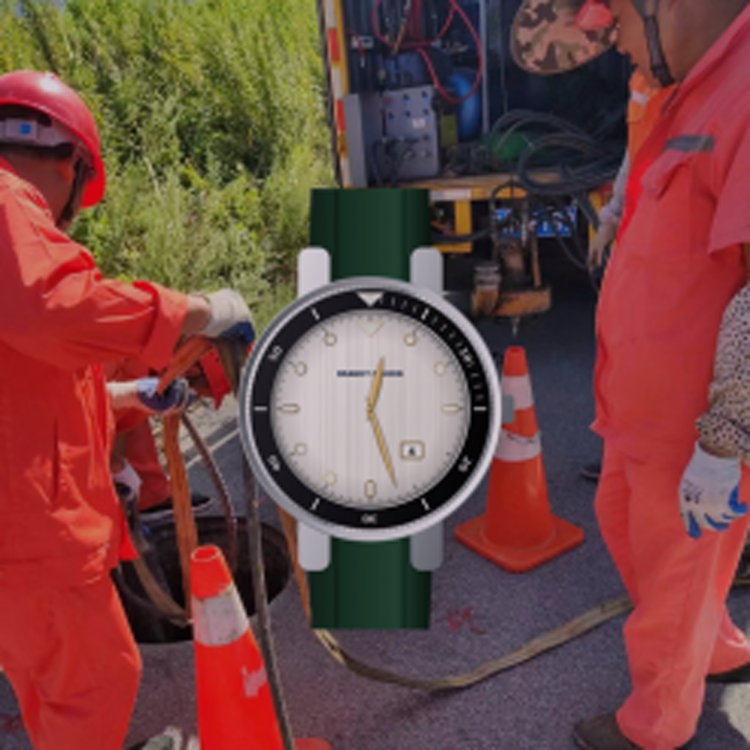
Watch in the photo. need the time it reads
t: 12:27
